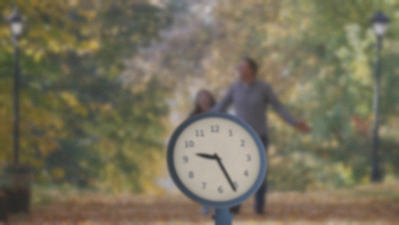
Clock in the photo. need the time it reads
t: 9:26
